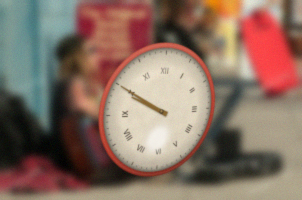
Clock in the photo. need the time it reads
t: 9:50
